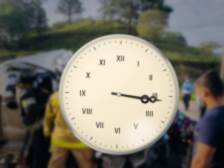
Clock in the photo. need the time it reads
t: 3:16
